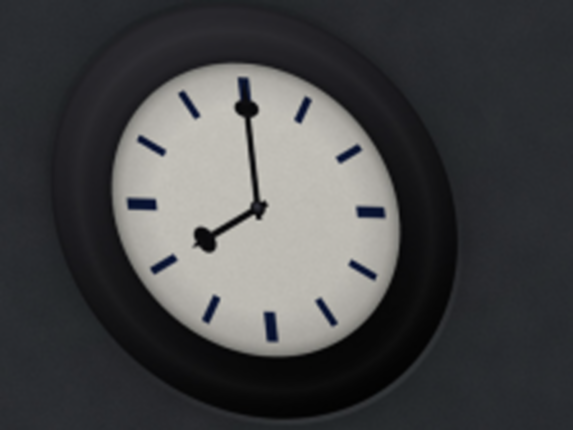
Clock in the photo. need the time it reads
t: 8:00
